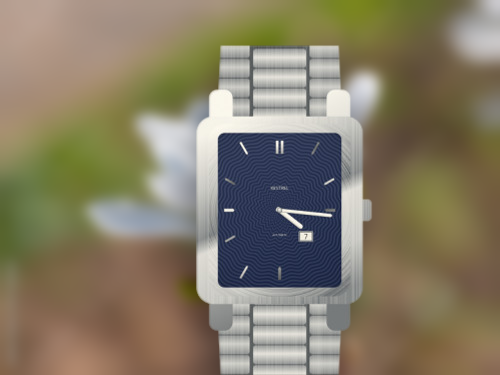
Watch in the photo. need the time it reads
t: 4:16
